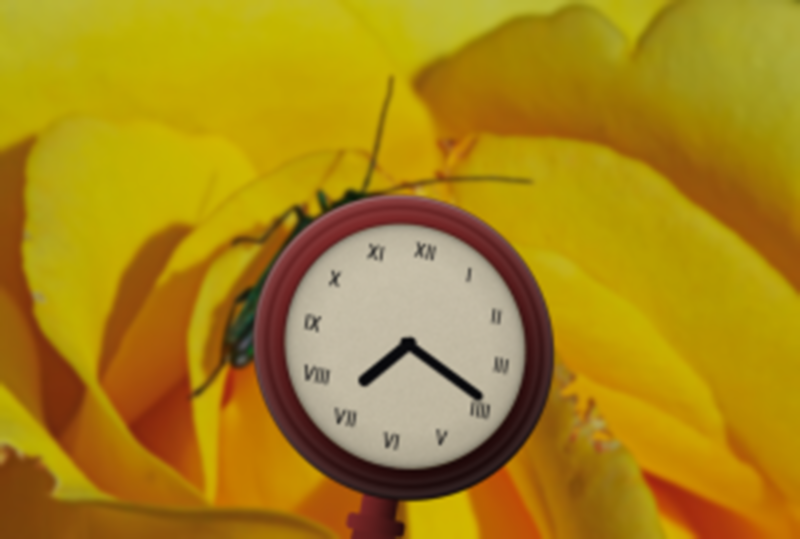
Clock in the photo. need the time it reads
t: 7:19
